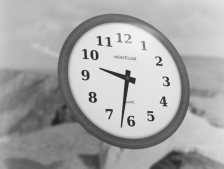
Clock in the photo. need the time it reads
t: 9:32
